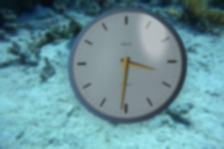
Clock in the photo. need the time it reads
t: 3:31
